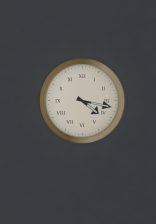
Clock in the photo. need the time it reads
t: 4:17
